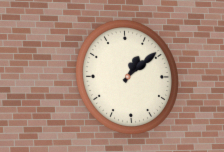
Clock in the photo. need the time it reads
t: 1:09
